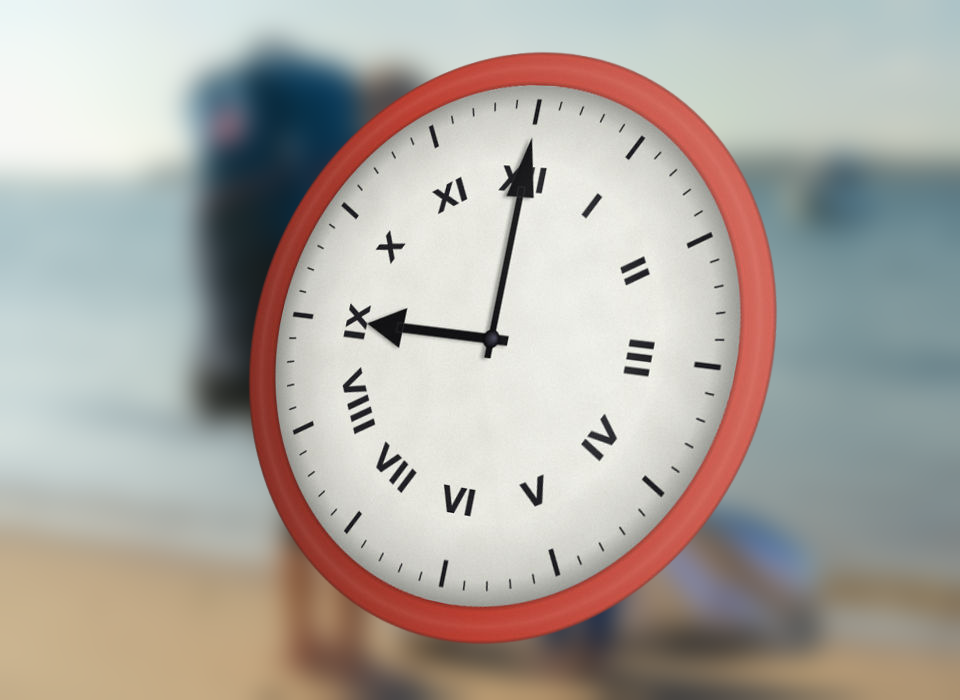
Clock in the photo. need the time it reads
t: 9:00
